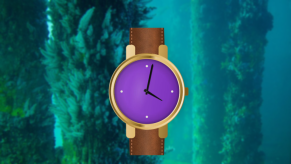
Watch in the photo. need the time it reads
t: 4:02
